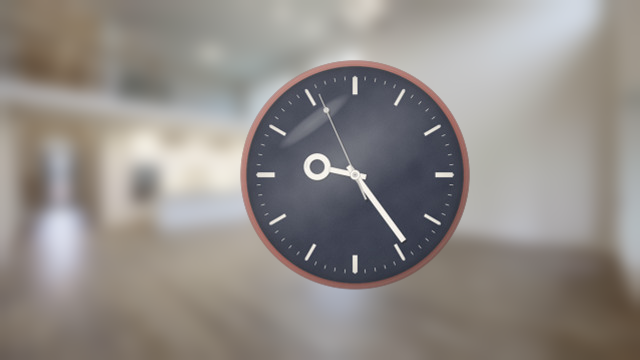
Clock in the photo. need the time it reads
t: 9:23:56
